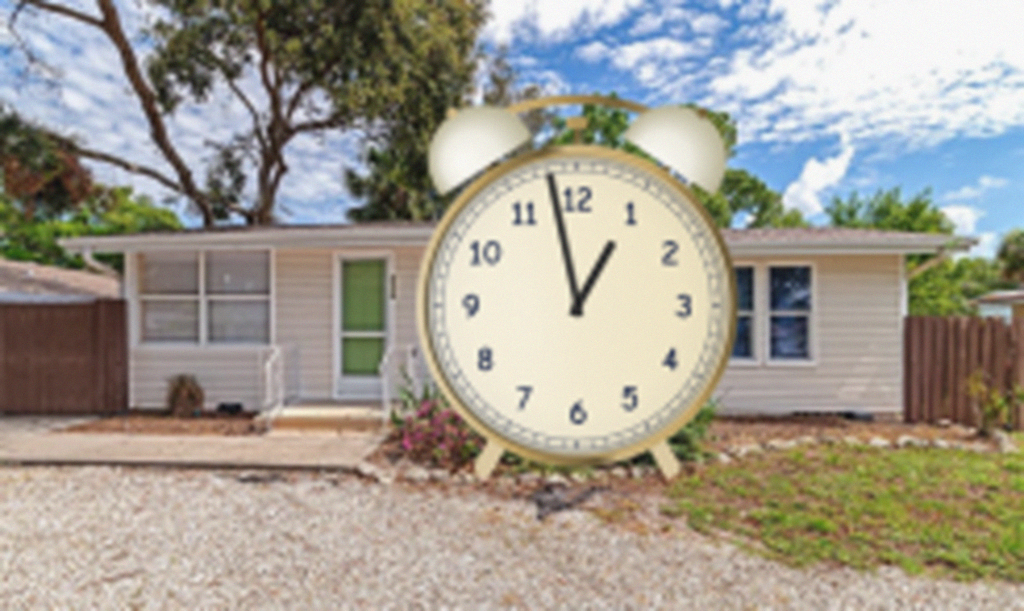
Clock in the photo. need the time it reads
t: 12:58
